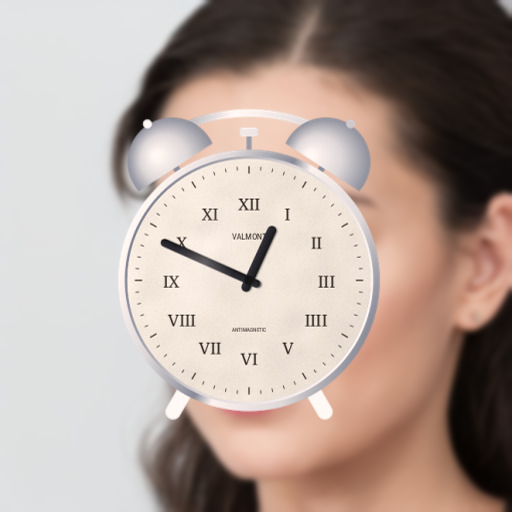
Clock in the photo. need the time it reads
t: 12:49
